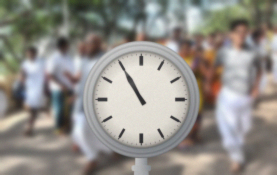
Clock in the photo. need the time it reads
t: 10:55
